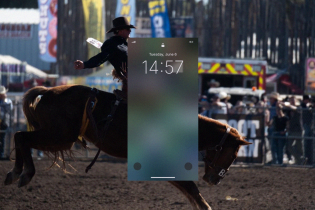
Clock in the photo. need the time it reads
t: 14:57
